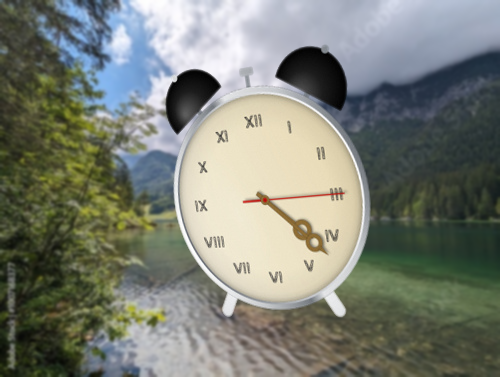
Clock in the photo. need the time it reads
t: 4:22:15
